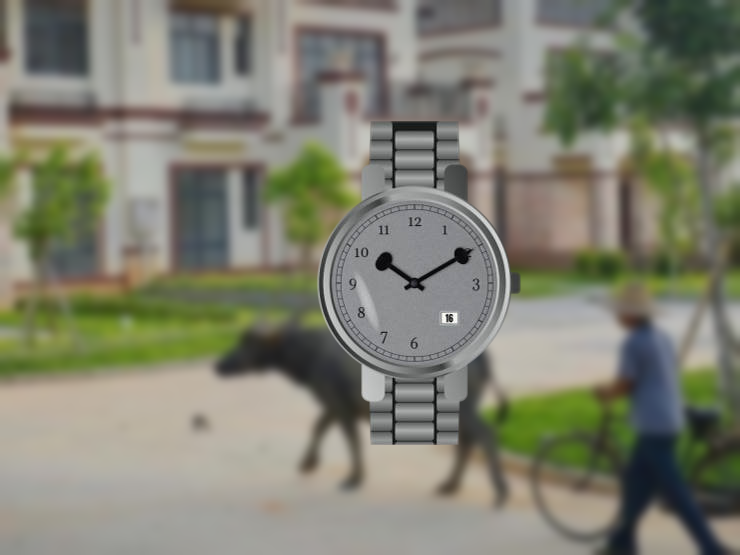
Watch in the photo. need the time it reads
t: 10:10
